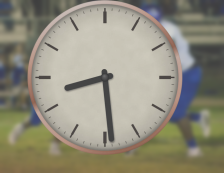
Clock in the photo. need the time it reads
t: 8:29
